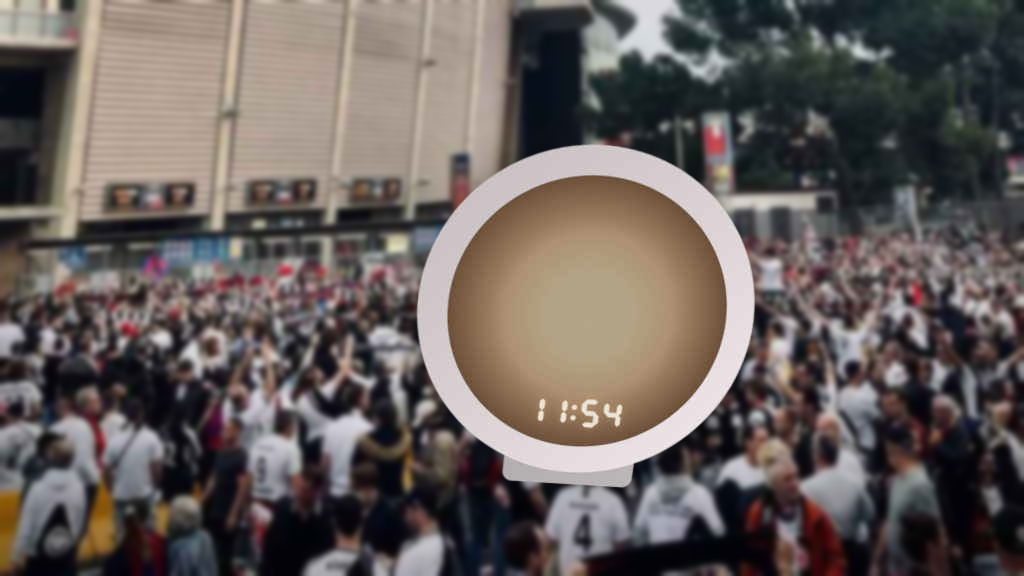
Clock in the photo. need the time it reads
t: 11:54
